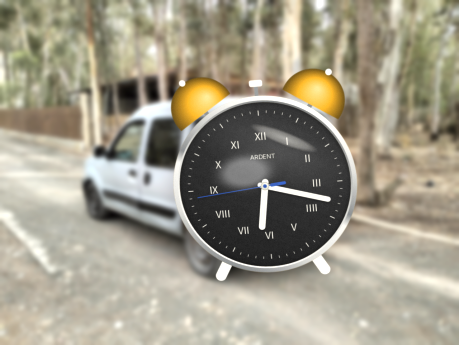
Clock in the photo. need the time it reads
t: 6:17:44
